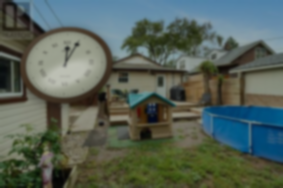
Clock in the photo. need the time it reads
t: 12:04
